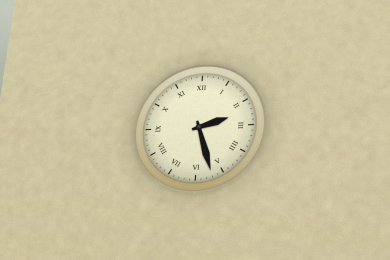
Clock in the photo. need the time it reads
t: 2:27
